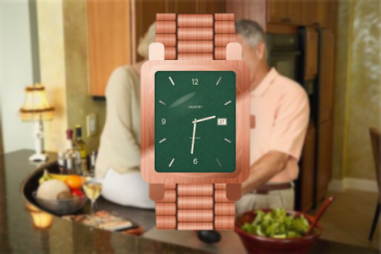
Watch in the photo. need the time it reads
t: 2:31
